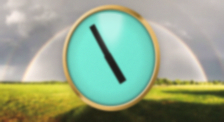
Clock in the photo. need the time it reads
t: 4:55
